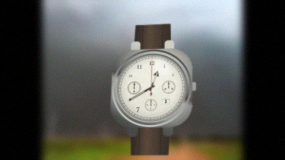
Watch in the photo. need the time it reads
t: 12:40
